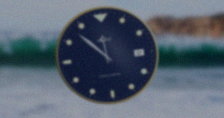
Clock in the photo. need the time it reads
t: 11:53
